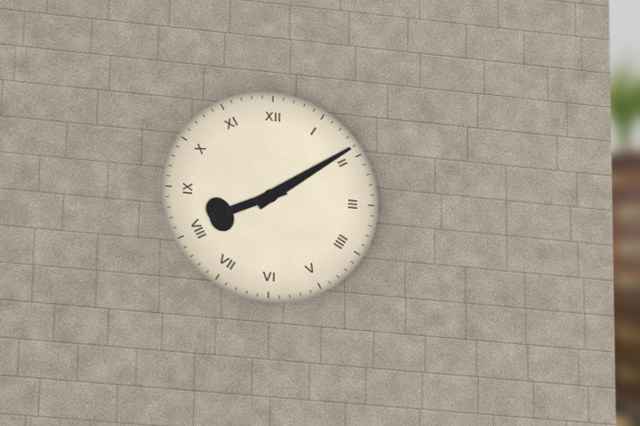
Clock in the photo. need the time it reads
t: 8:09
